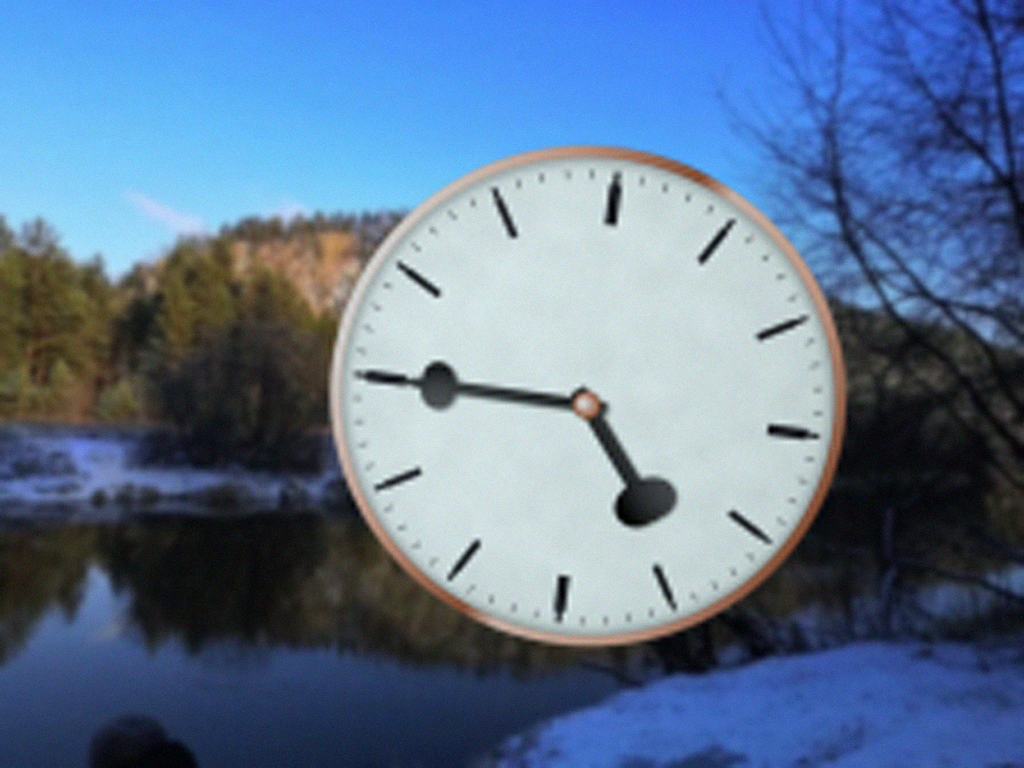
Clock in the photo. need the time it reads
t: 4:45
